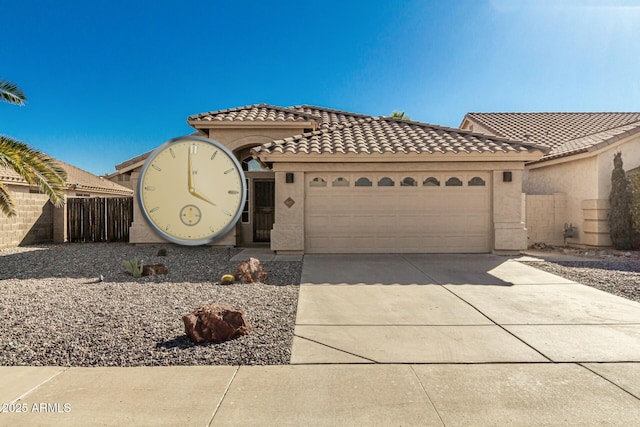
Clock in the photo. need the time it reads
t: 3:59
